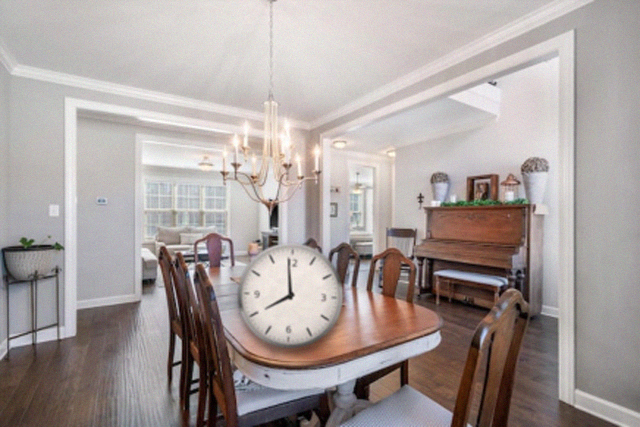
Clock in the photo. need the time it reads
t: 7:59
